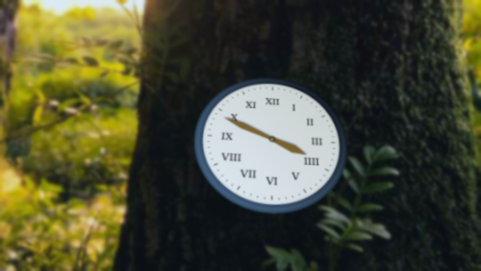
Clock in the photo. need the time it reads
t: 3:49
